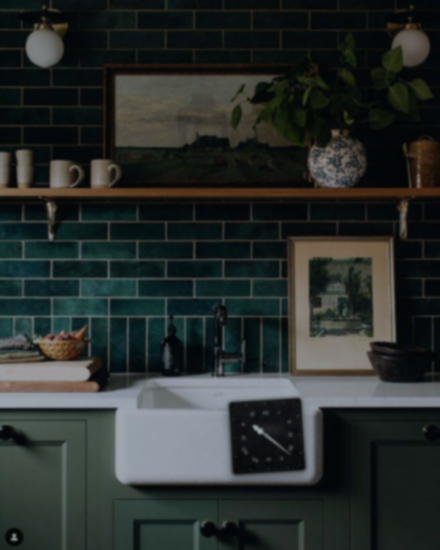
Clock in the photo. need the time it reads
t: 10:22
